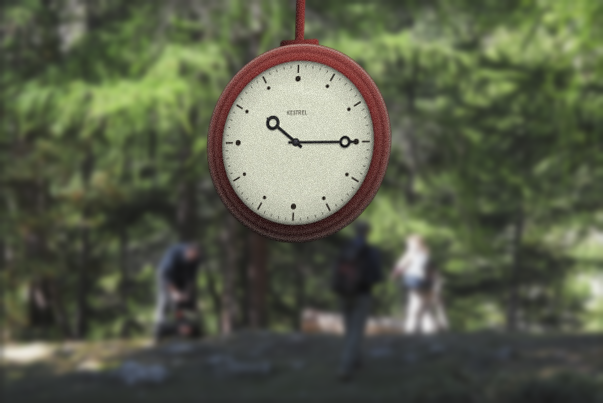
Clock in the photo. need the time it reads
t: 10:15
